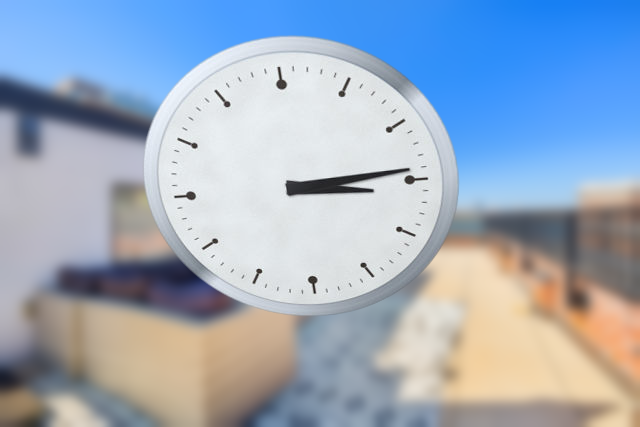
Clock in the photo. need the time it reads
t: 3:14
